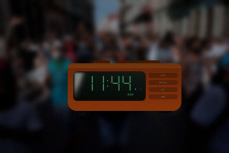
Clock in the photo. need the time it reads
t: 11:44
